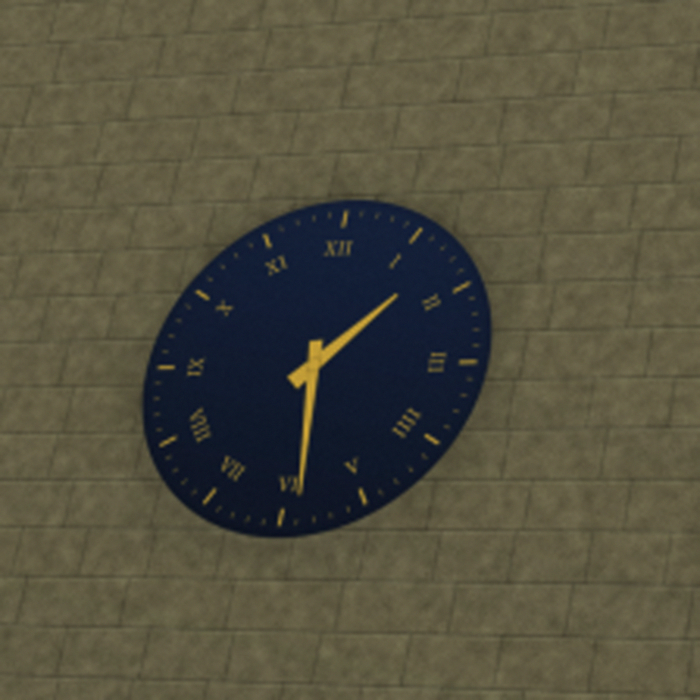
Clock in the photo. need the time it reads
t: 1:29
